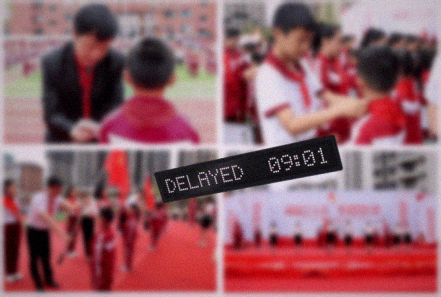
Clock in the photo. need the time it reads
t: 9:01
